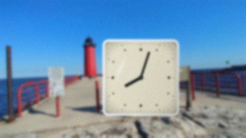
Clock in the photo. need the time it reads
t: 8:03
